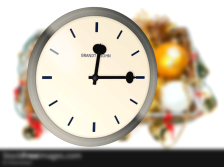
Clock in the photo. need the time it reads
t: 12:15
